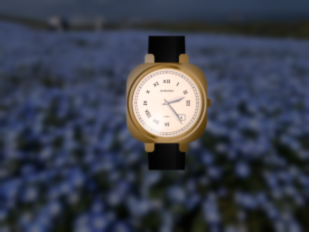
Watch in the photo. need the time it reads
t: 2:24
